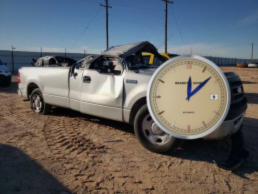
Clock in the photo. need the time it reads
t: 12:08
